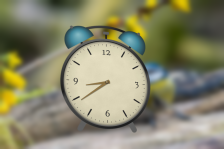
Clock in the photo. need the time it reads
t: 8:39
